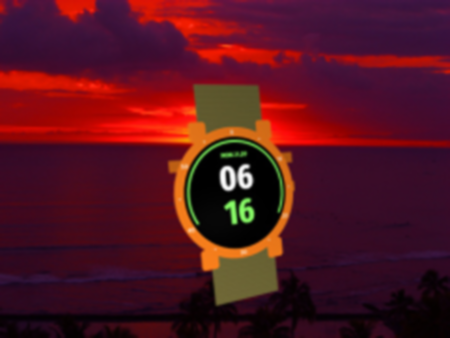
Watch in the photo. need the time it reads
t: 6:16
